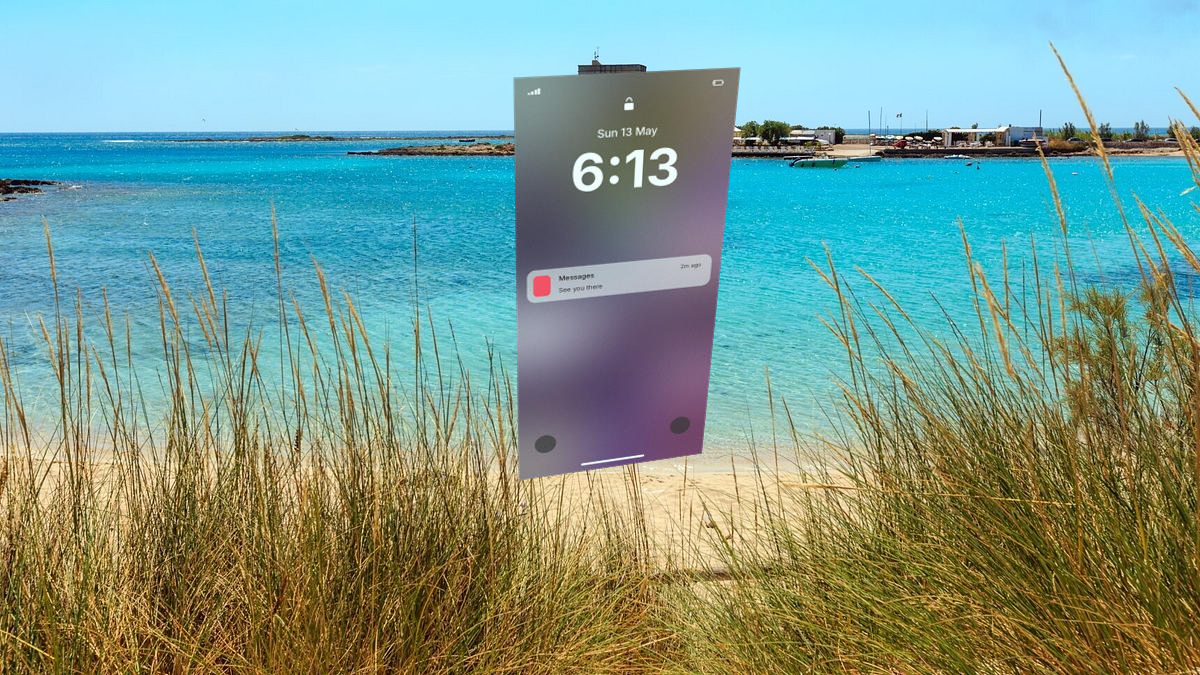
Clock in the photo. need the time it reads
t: 6:13
